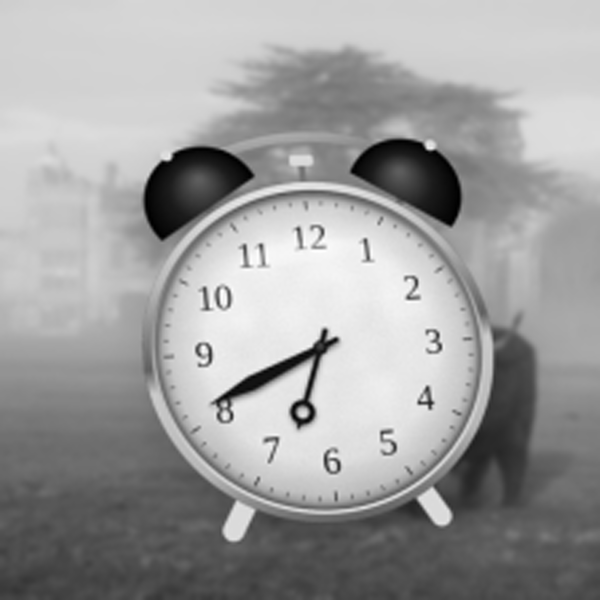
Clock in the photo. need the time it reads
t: 6:41
